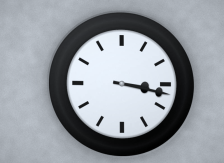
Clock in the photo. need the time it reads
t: 3:17
